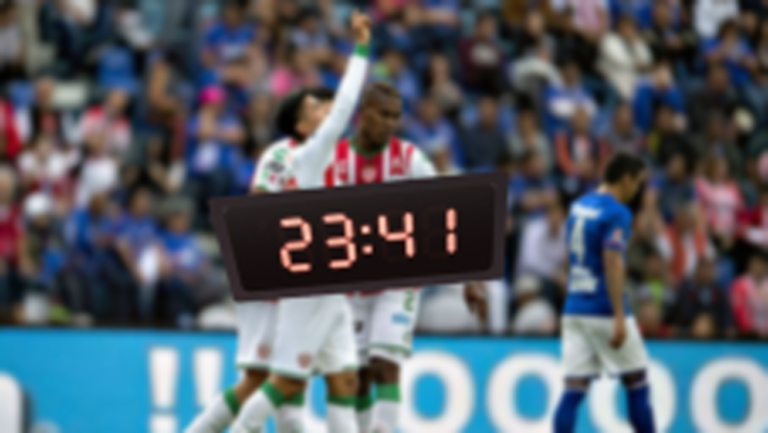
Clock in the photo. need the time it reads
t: 23:41
